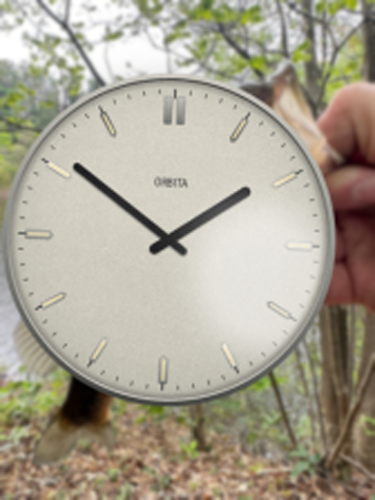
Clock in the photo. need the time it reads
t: 1:51
